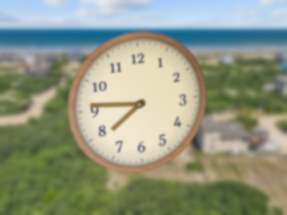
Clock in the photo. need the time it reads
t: 7:46
